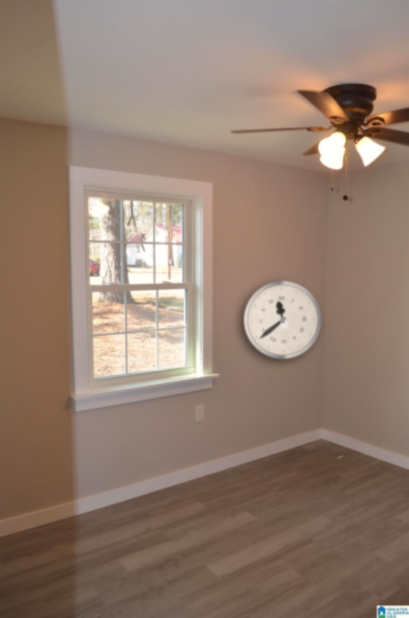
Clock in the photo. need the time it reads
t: 11:39
